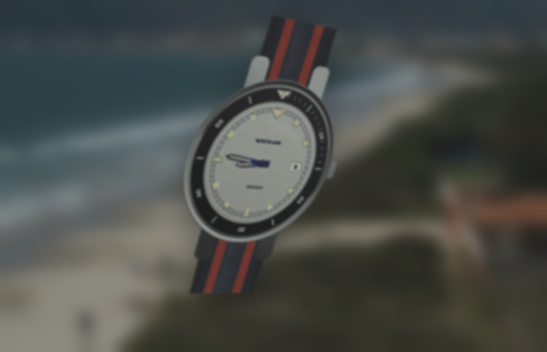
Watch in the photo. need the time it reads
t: 8:46
